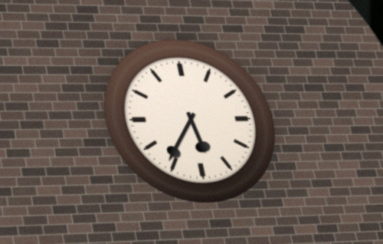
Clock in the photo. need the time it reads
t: 5:36
